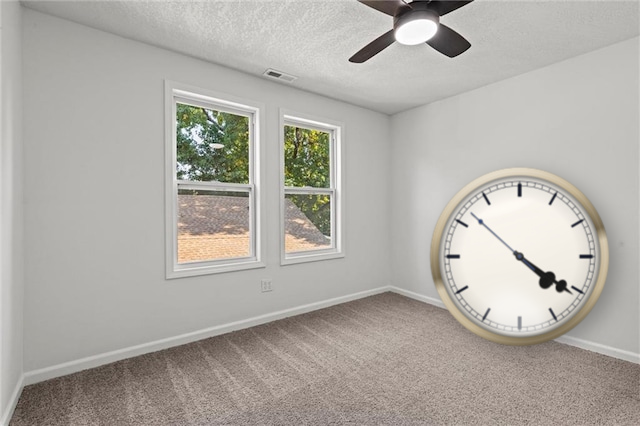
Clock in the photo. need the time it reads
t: 4:20:52
